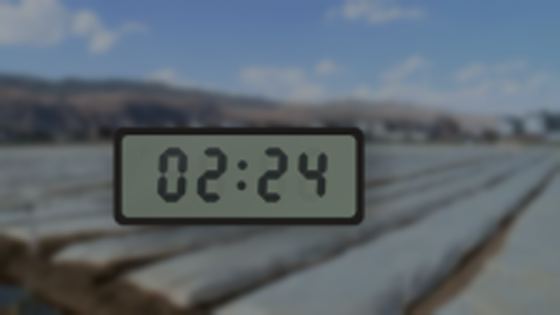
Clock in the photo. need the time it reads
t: 2:24
